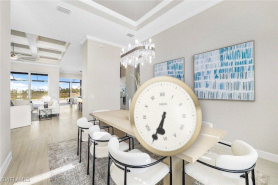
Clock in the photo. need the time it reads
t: 6:35
